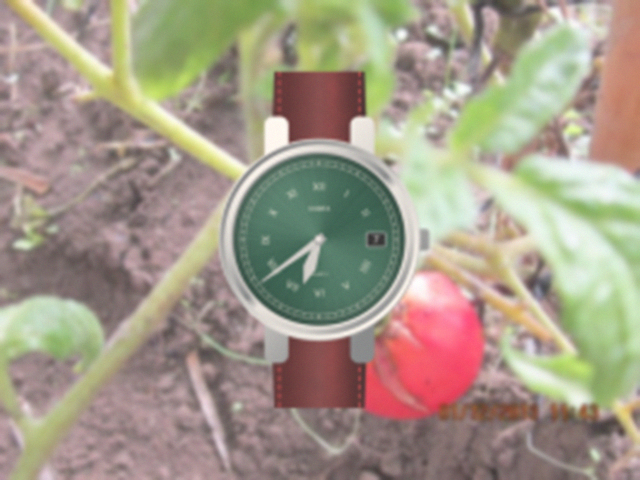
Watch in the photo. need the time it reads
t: 6:39
